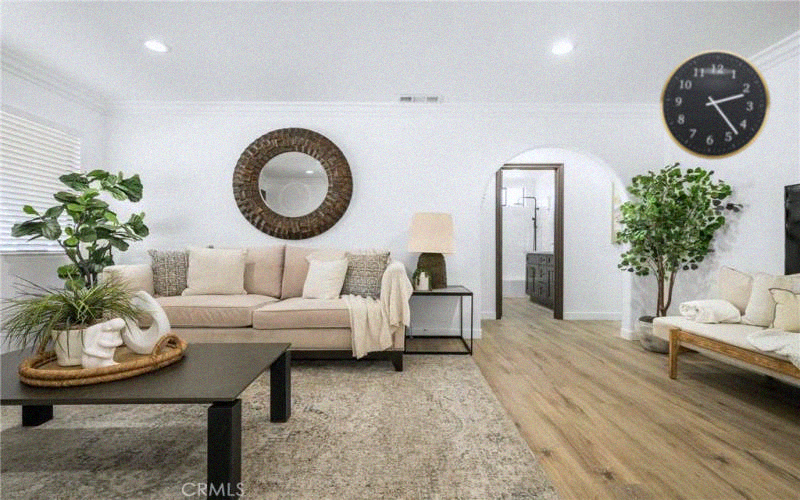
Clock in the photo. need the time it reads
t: 2:23
